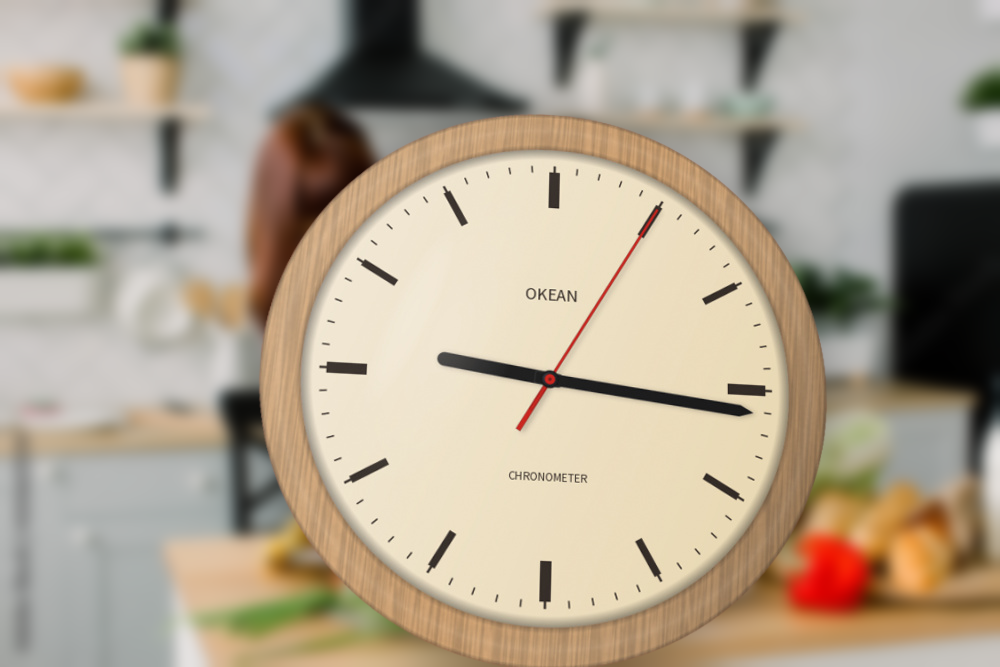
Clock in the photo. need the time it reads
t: 9:16:05
